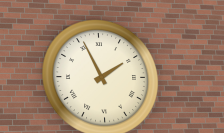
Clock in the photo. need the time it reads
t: 1:56
